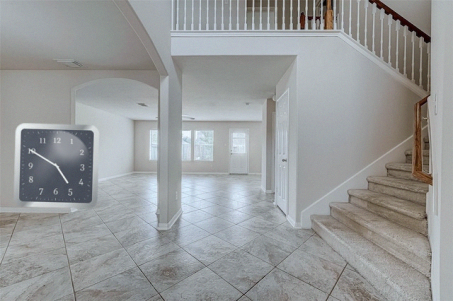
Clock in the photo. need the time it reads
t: 4:50
